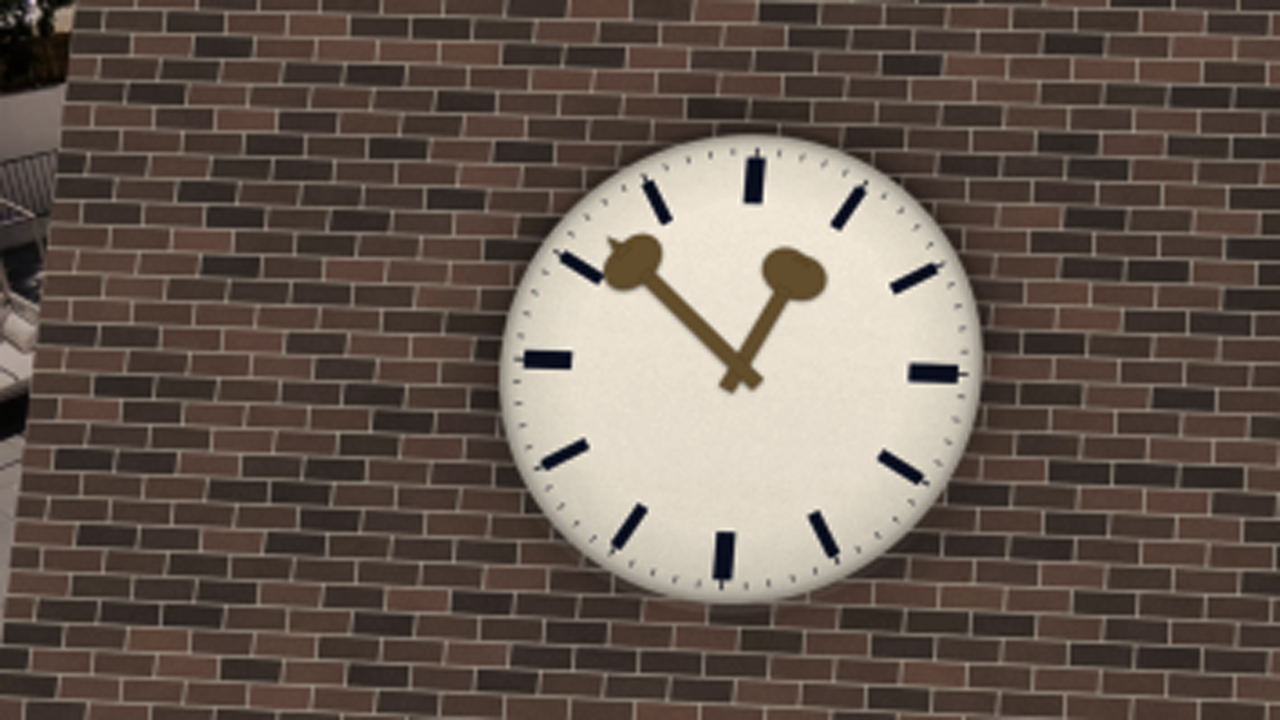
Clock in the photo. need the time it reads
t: 12:52
